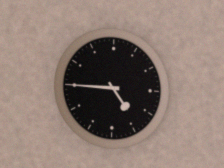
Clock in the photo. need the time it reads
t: 4:45
